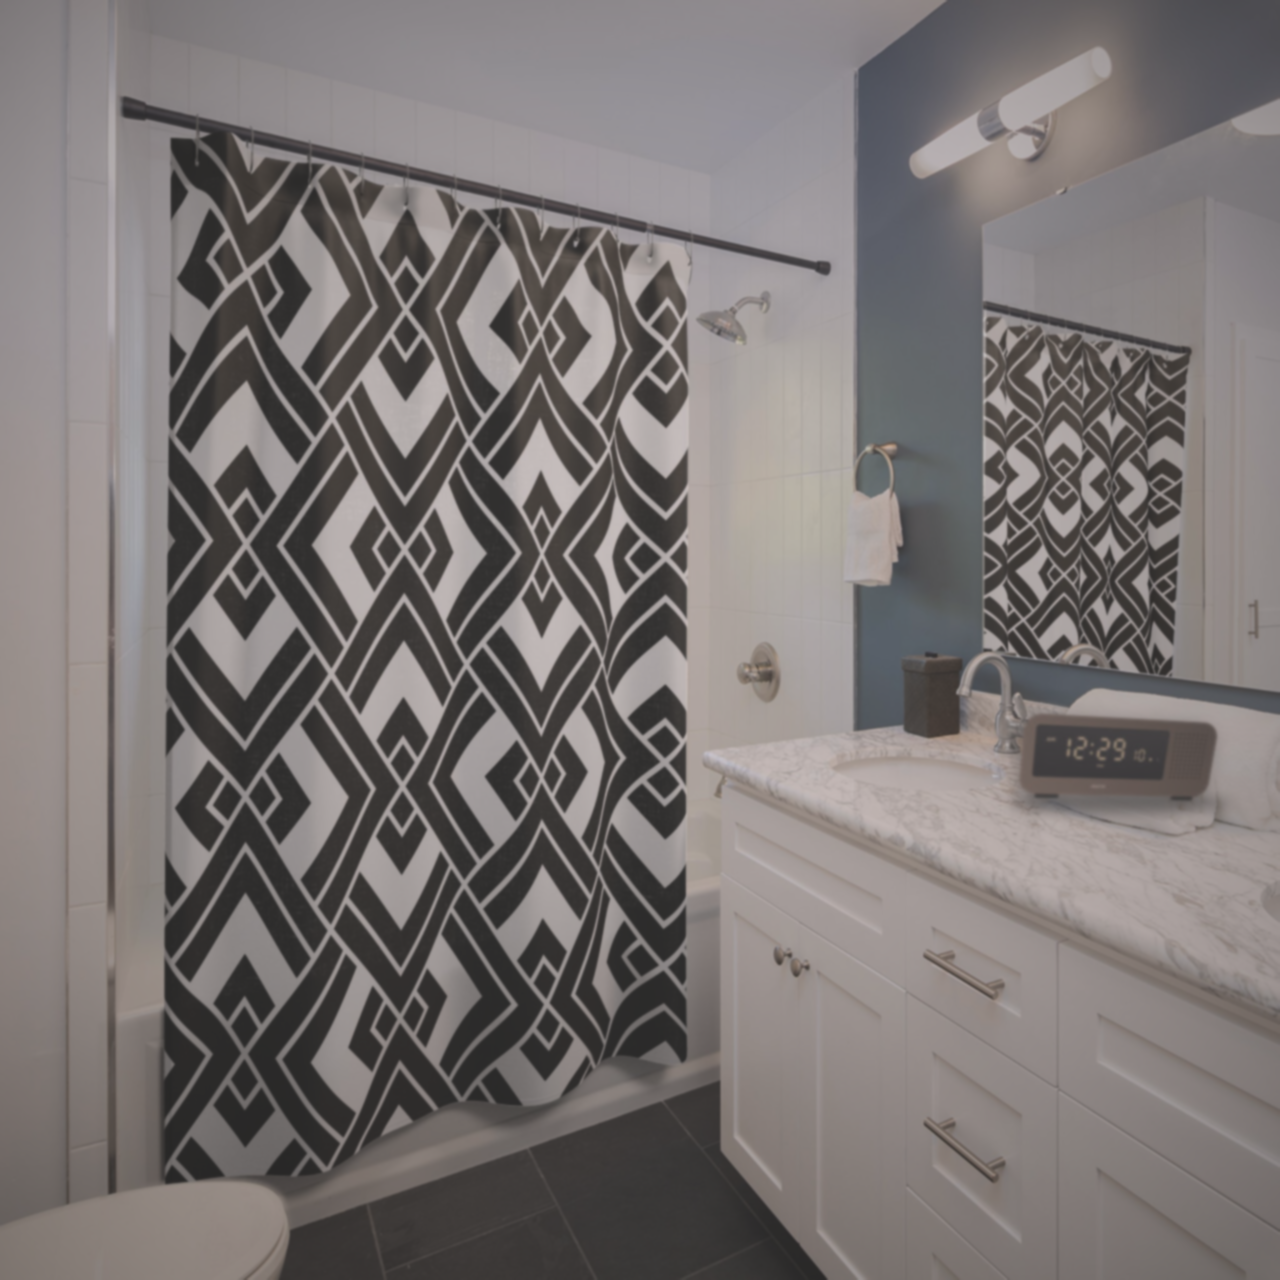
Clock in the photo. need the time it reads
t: 12:29
